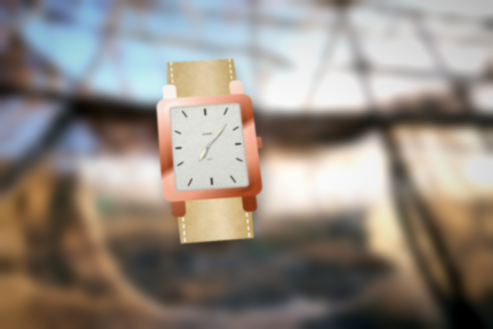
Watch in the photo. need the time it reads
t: 7:07
